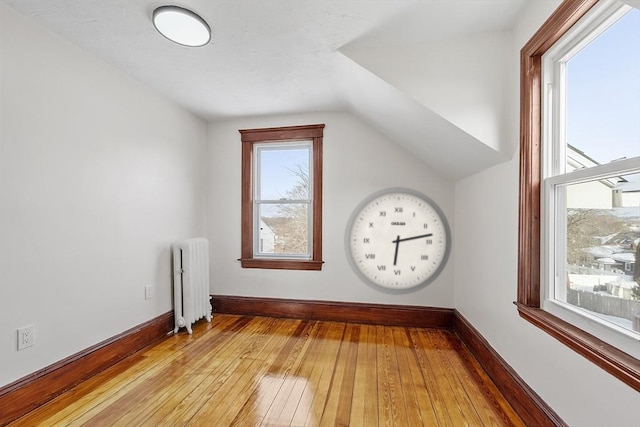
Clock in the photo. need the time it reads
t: 6:13
